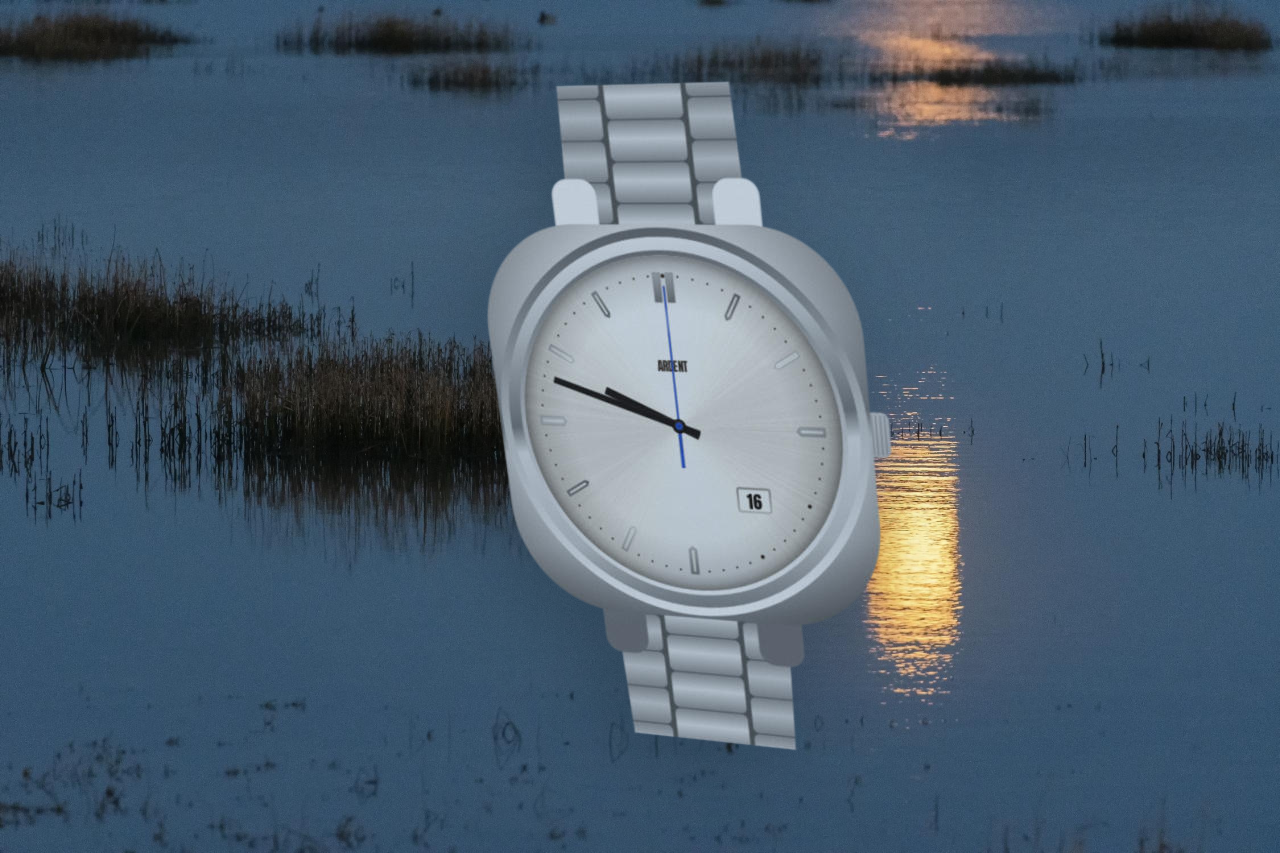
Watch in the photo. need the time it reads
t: 9:48:00
